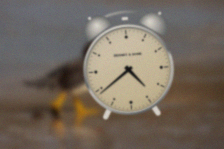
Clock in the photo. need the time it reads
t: 4:39
